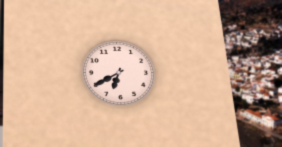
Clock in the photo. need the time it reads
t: 6:40
